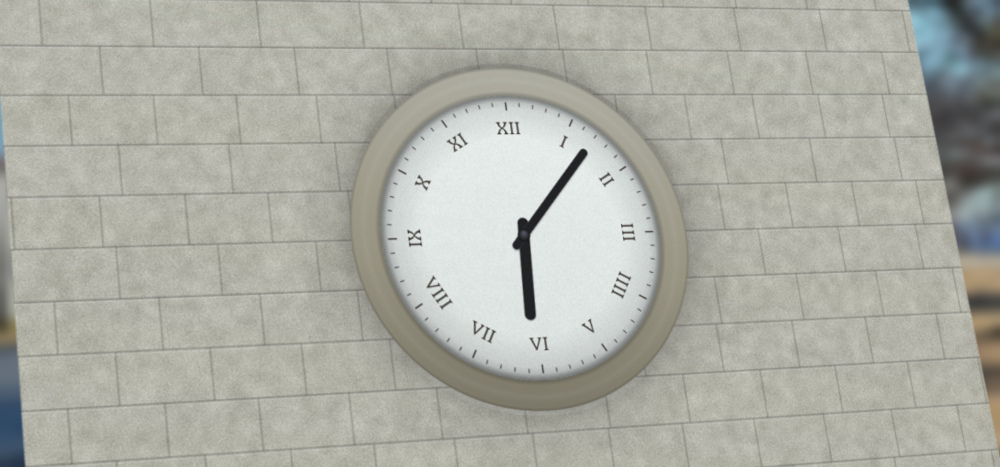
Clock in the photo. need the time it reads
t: 6:07
